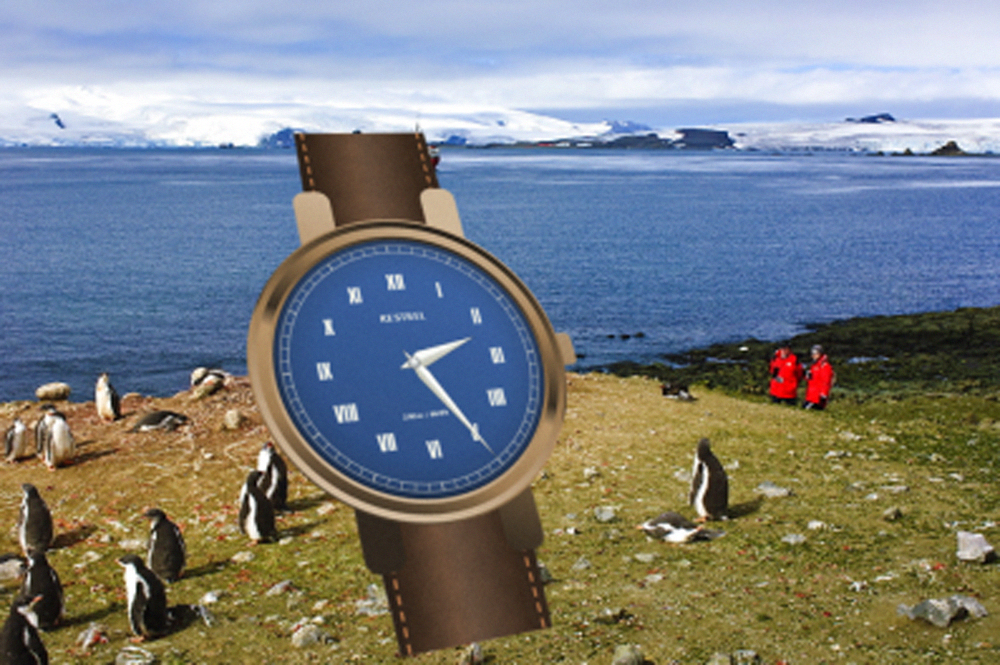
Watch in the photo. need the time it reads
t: 2:25
